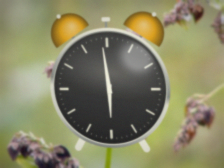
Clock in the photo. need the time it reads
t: 5:59
